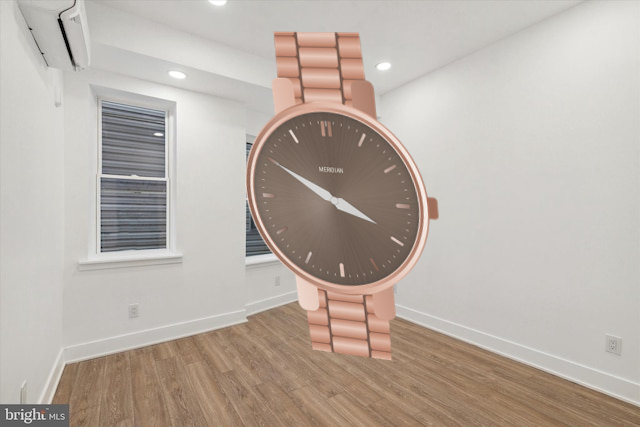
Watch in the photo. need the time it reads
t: 3:50
